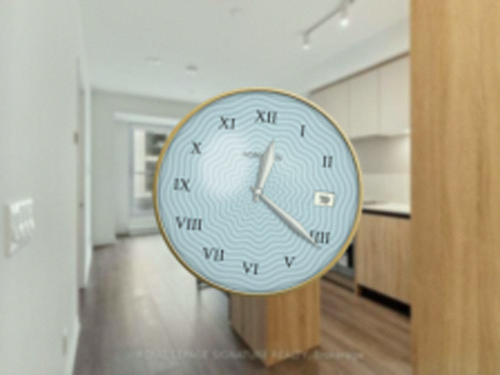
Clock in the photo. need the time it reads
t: 12:21
